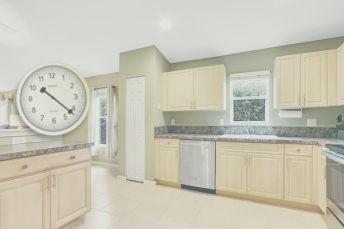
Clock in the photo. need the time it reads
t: 10:22
